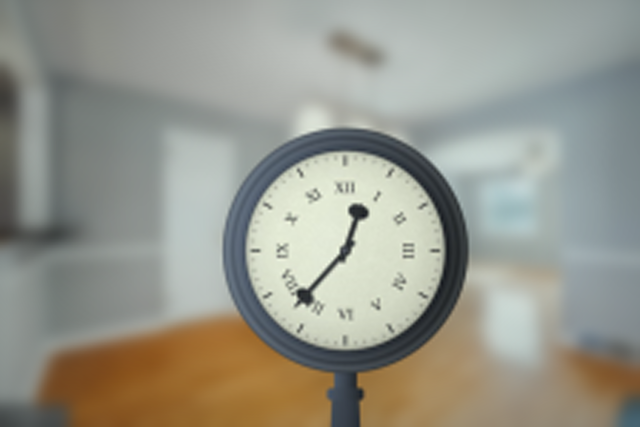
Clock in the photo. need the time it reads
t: 12:37
